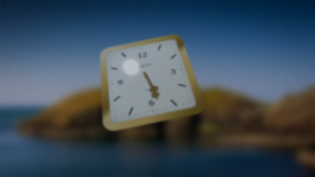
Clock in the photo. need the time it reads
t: 5:28
